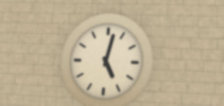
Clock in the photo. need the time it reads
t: 5:02
